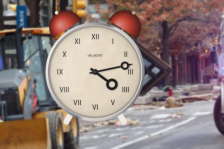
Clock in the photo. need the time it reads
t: 4:13
